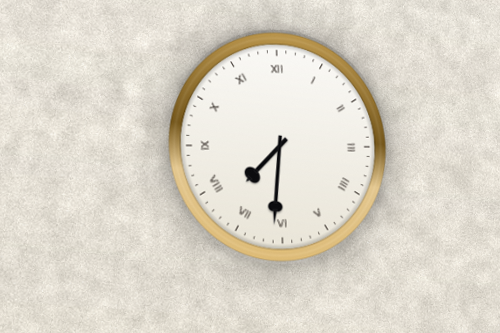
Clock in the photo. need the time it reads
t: 7:31
